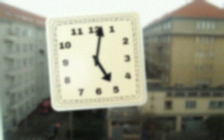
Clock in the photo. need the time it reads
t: 5:02
